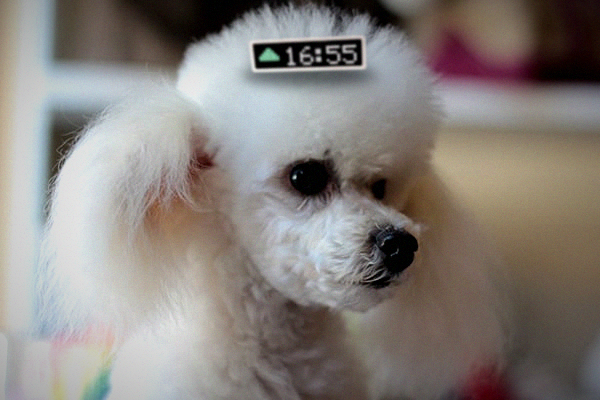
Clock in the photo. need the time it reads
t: 16:55
